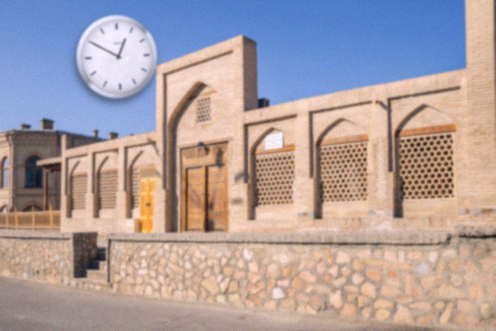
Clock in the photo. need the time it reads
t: 12:50
